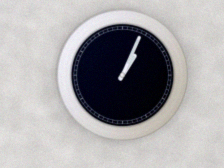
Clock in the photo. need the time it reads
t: 1:04
